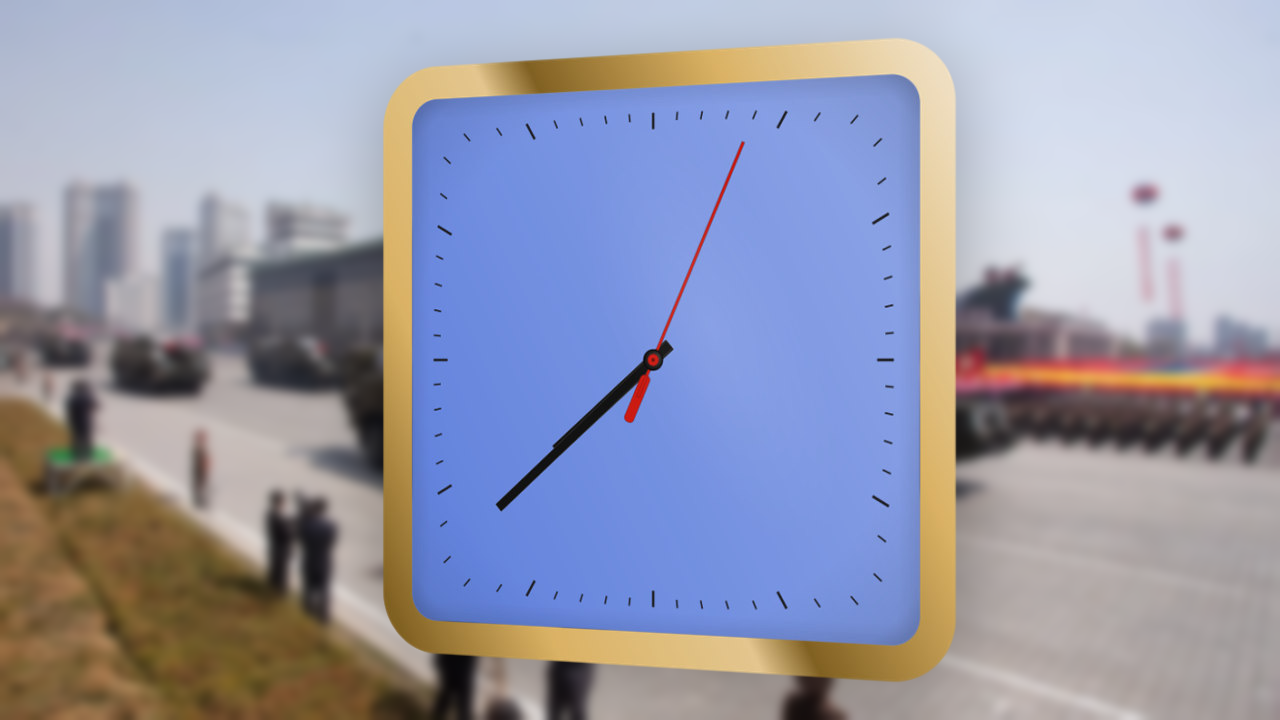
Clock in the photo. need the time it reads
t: 7:38:04
